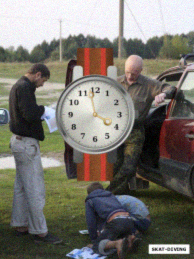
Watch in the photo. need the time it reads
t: 3:58
